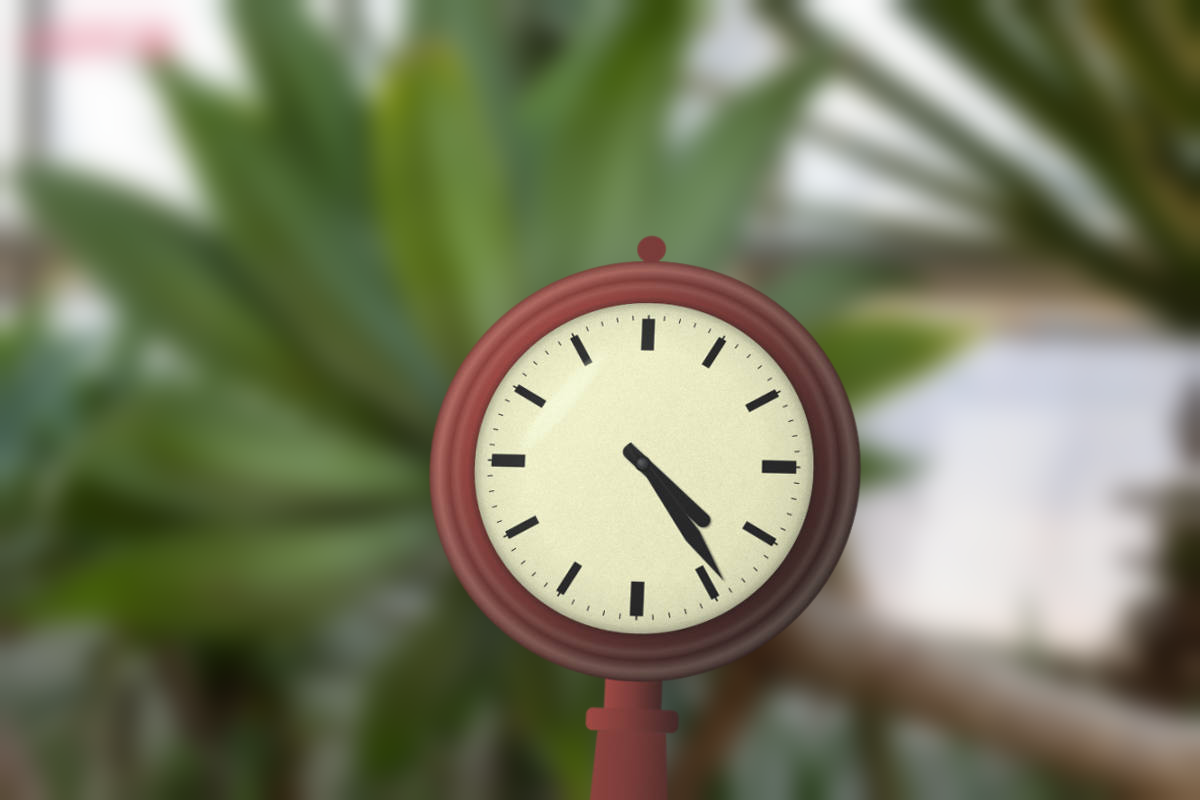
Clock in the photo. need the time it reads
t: 4:24
